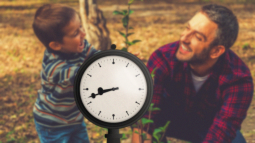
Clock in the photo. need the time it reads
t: 8:42
